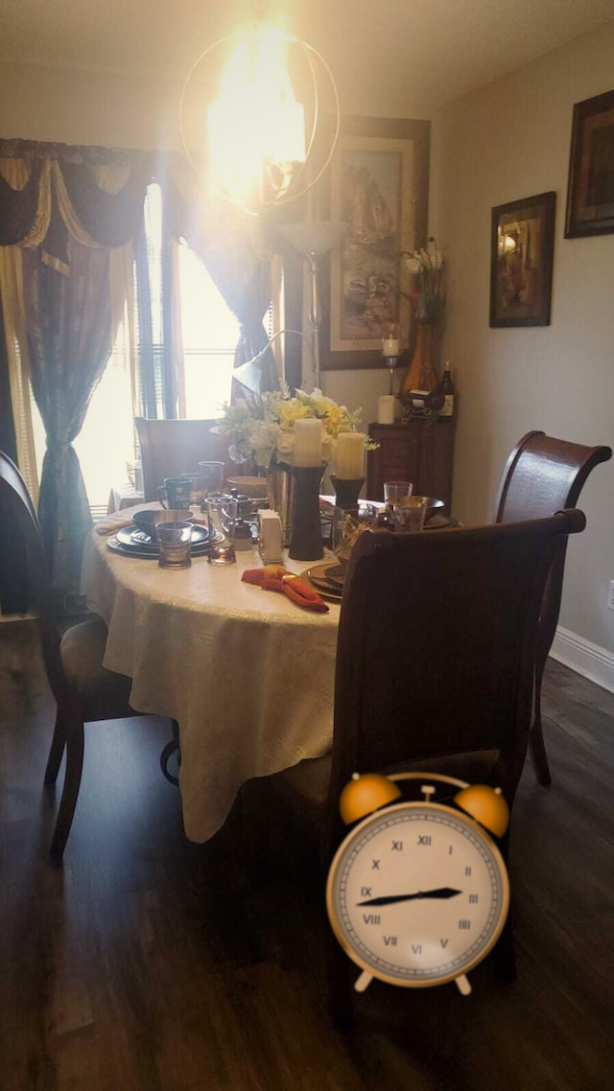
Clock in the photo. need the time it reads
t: 2:43
